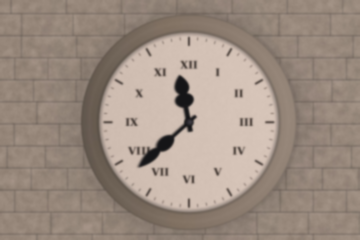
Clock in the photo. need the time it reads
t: 11:38
